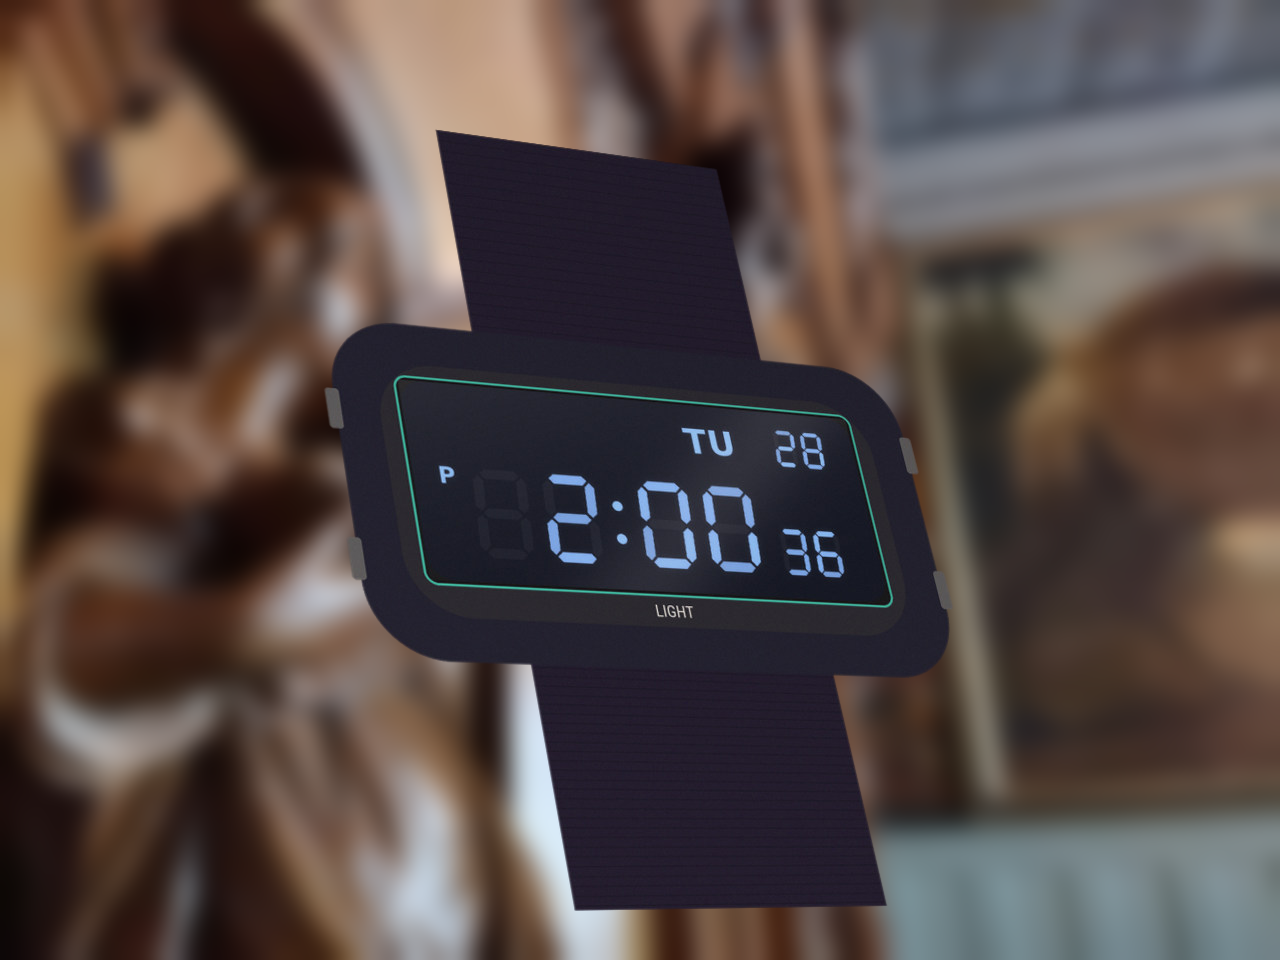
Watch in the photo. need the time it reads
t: 2:00:36
